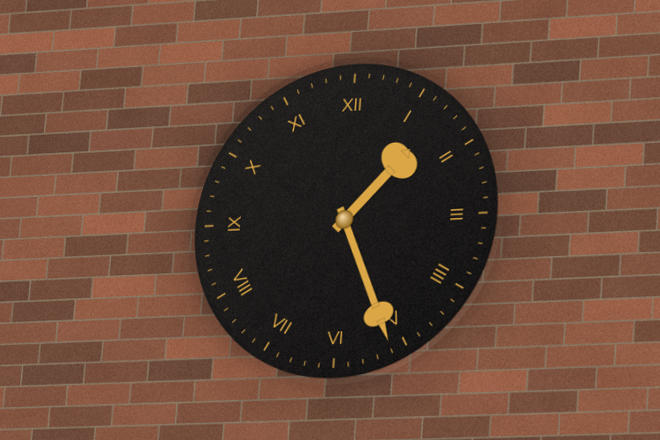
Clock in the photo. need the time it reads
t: 1:26
